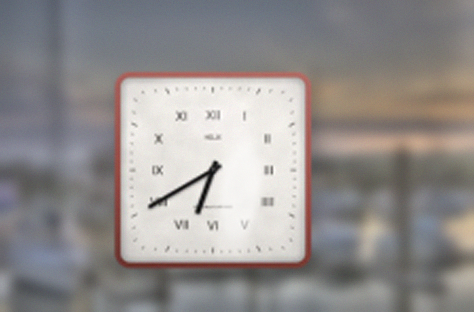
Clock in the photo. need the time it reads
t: 6:40
